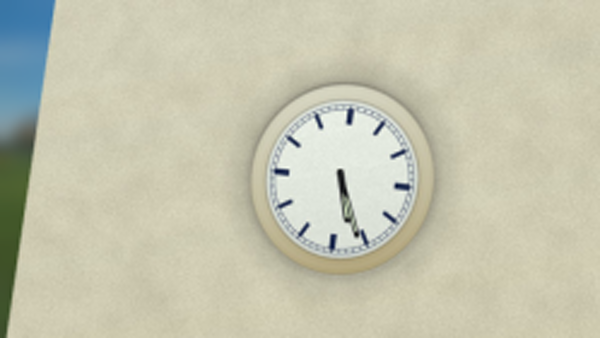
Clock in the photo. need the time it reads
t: 5:26
